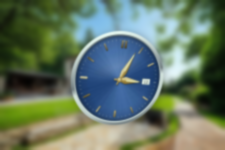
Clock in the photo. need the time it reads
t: 3:04
